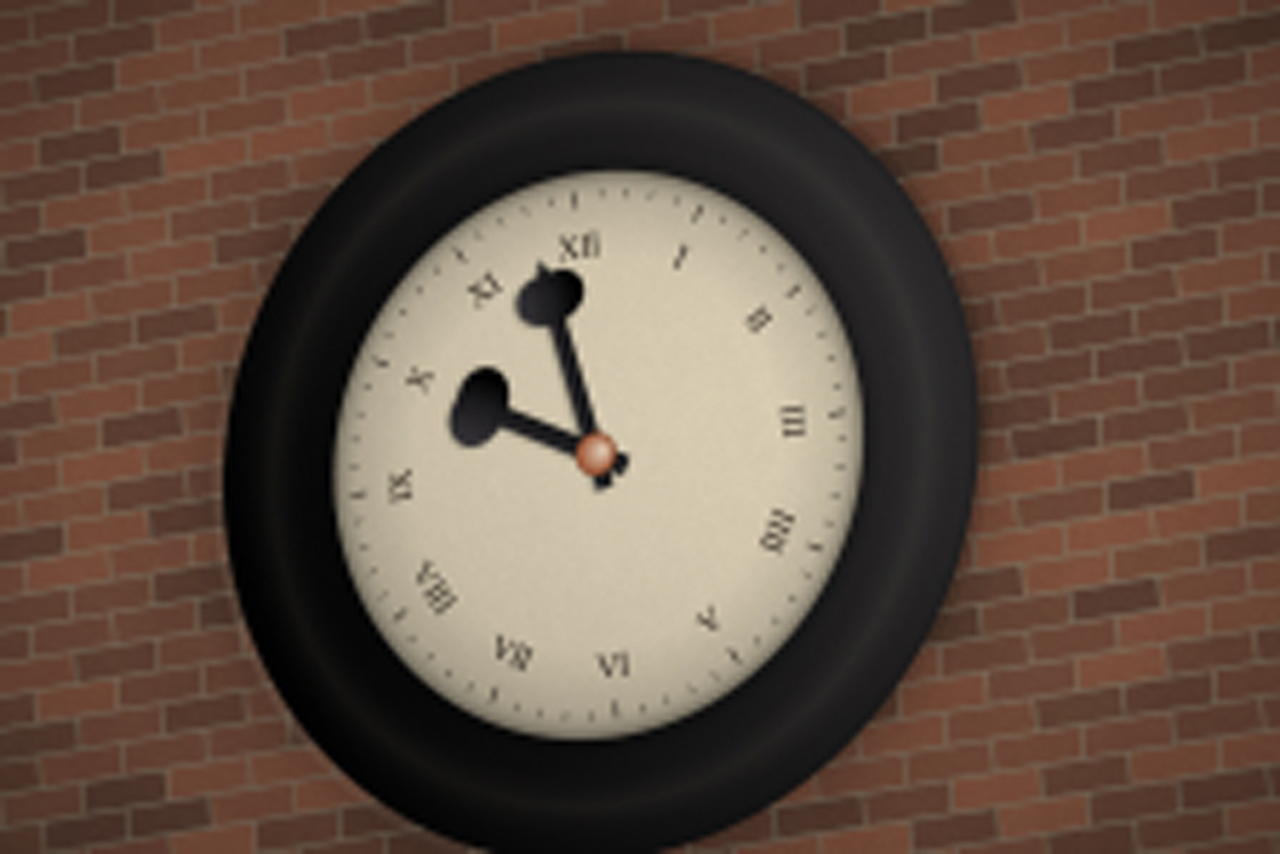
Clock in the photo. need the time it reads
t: 9:58
